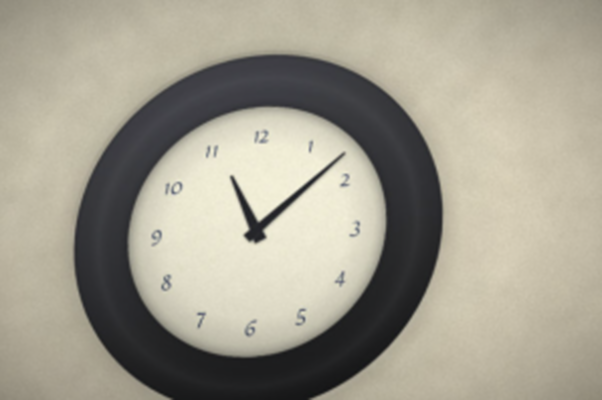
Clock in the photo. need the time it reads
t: 11:08
